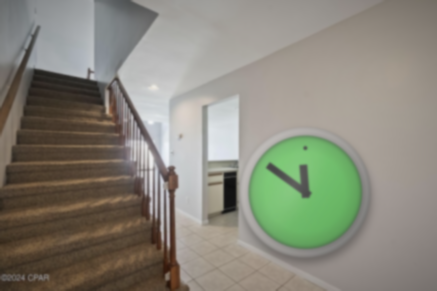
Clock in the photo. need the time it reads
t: 11:51
